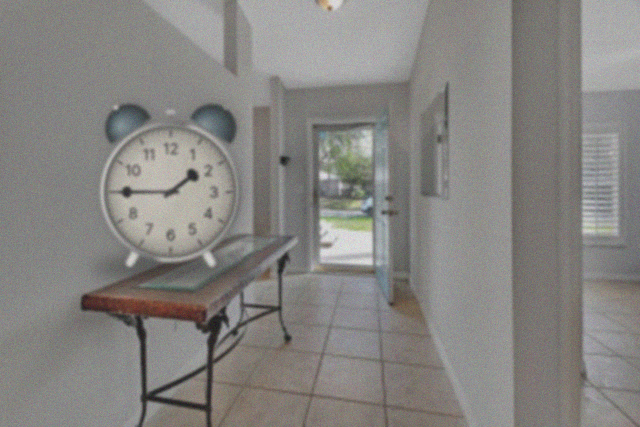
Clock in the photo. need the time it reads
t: 1:45
